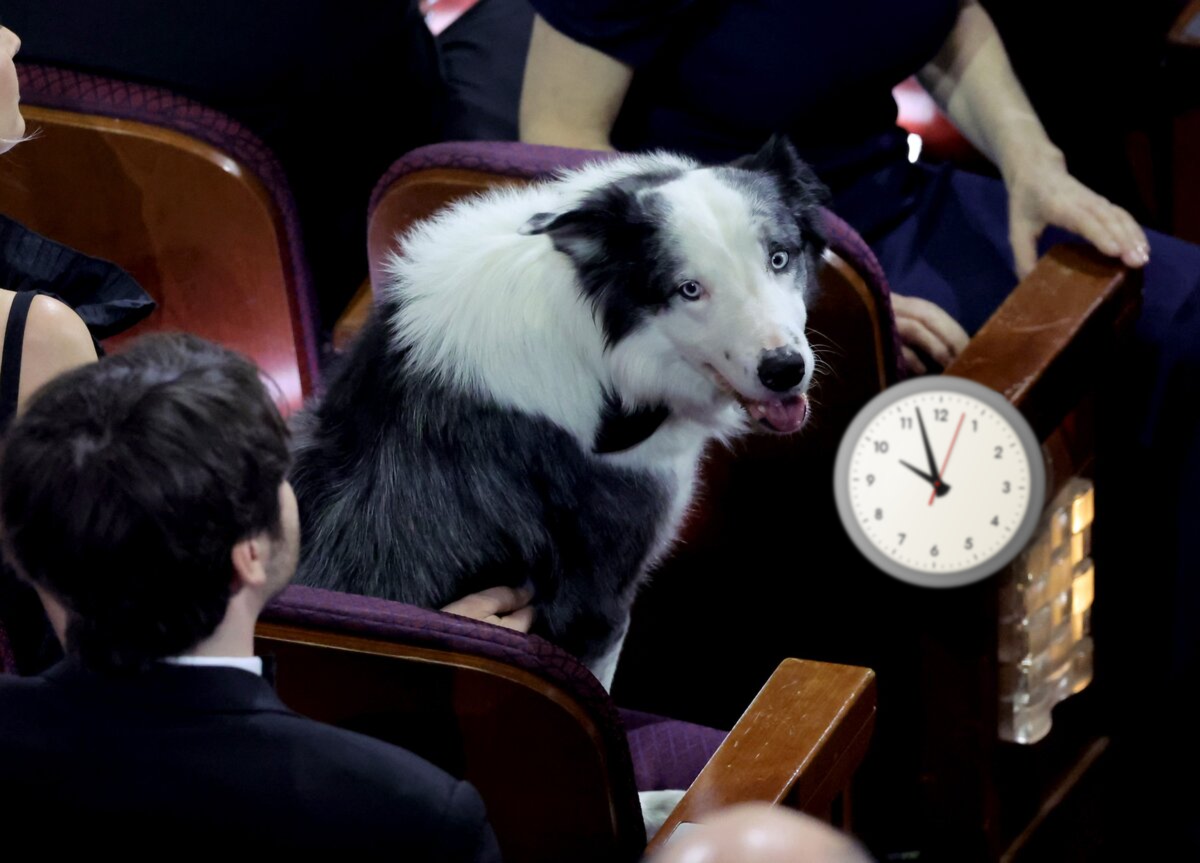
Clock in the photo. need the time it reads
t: 9:57:03
